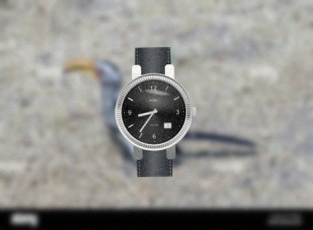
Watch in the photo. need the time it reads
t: 8:36
